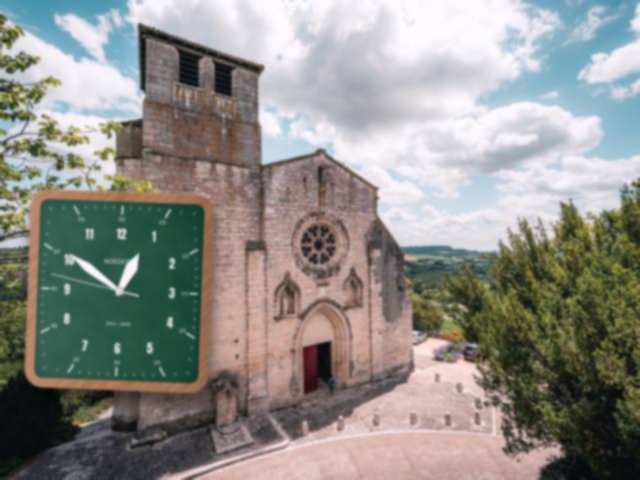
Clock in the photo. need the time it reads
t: 12:50:47
